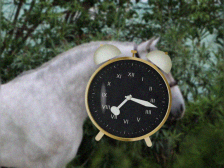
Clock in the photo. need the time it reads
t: 7:17
